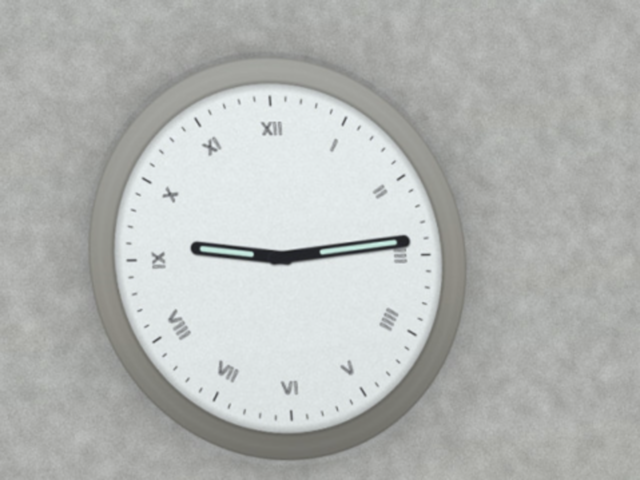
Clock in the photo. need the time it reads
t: 9:14
